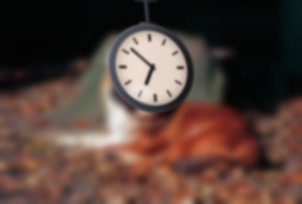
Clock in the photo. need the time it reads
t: 6:52
